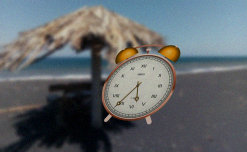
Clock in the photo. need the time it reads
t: 5:36
